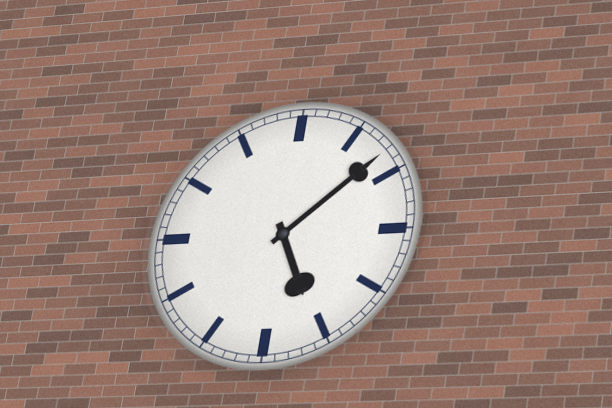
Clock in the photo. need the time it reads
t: 5:08
